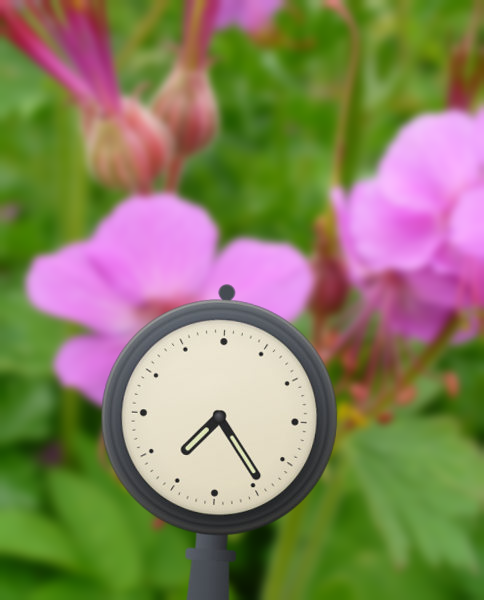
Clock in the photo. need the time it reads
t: 7:24
